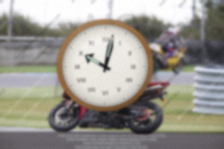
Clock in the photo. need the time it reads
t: 10:02
